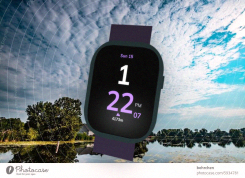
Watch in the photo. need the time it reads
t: 1:22
